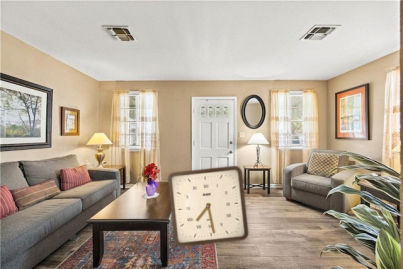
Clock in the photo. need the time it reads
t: 7:29
